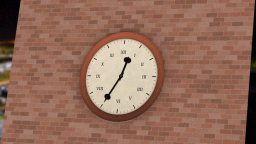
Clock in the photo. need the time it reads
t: 12:35
